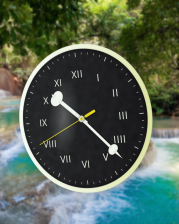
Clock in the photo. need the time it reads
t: 10:22:41
